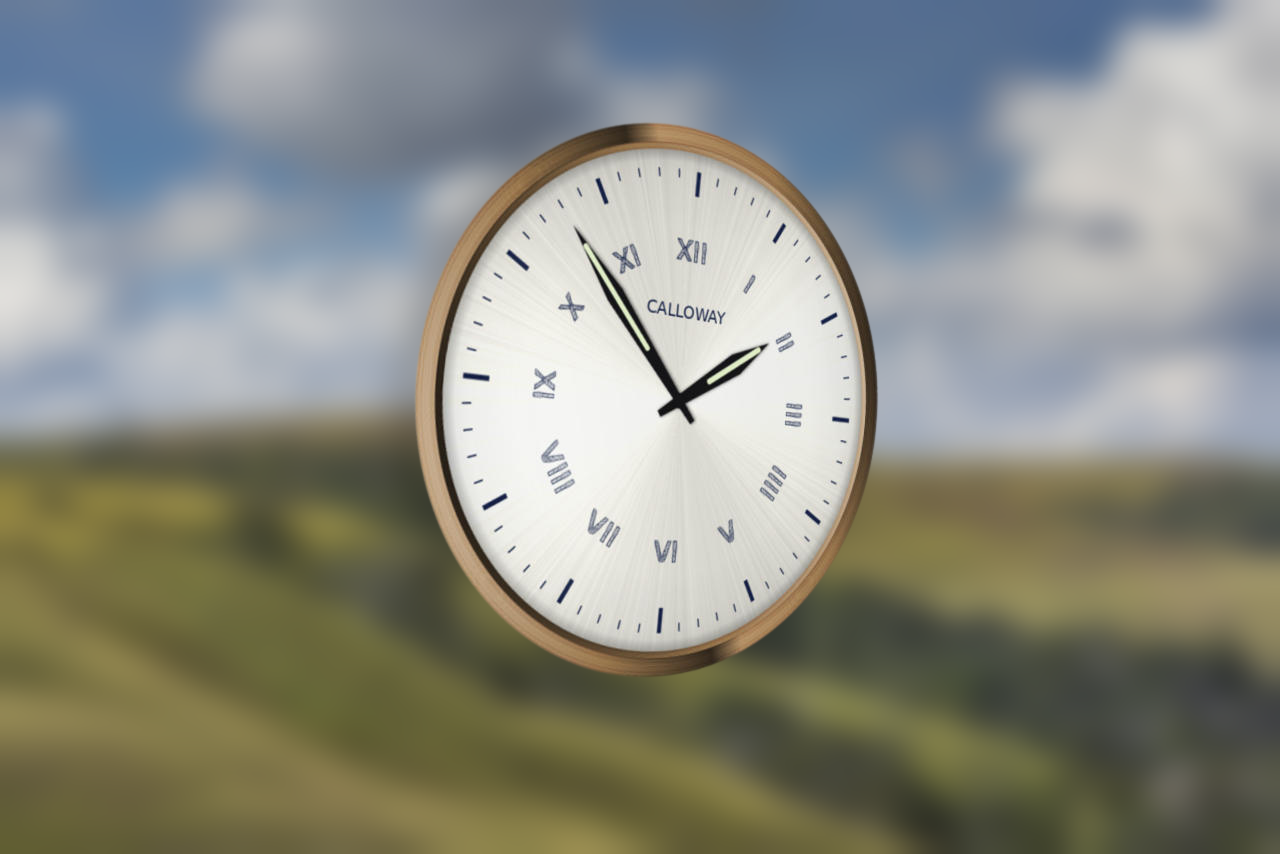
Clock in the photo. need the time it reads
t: 1:53
